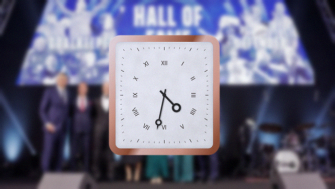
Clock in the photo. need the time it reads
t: 4:32
